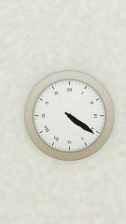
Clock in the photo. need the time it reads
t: 4:21
